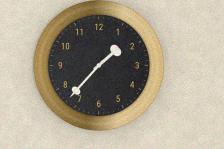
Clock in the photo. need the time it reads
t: 1:37
